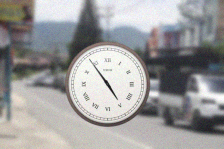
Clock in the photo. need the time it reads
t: 4:54
